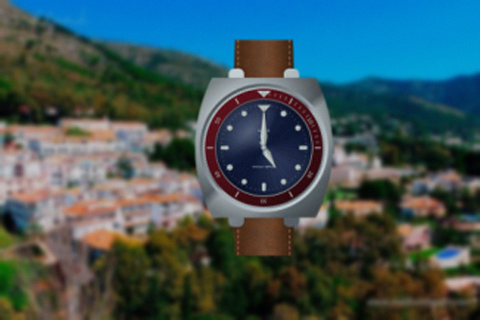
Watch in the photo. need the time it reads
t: 5:00
